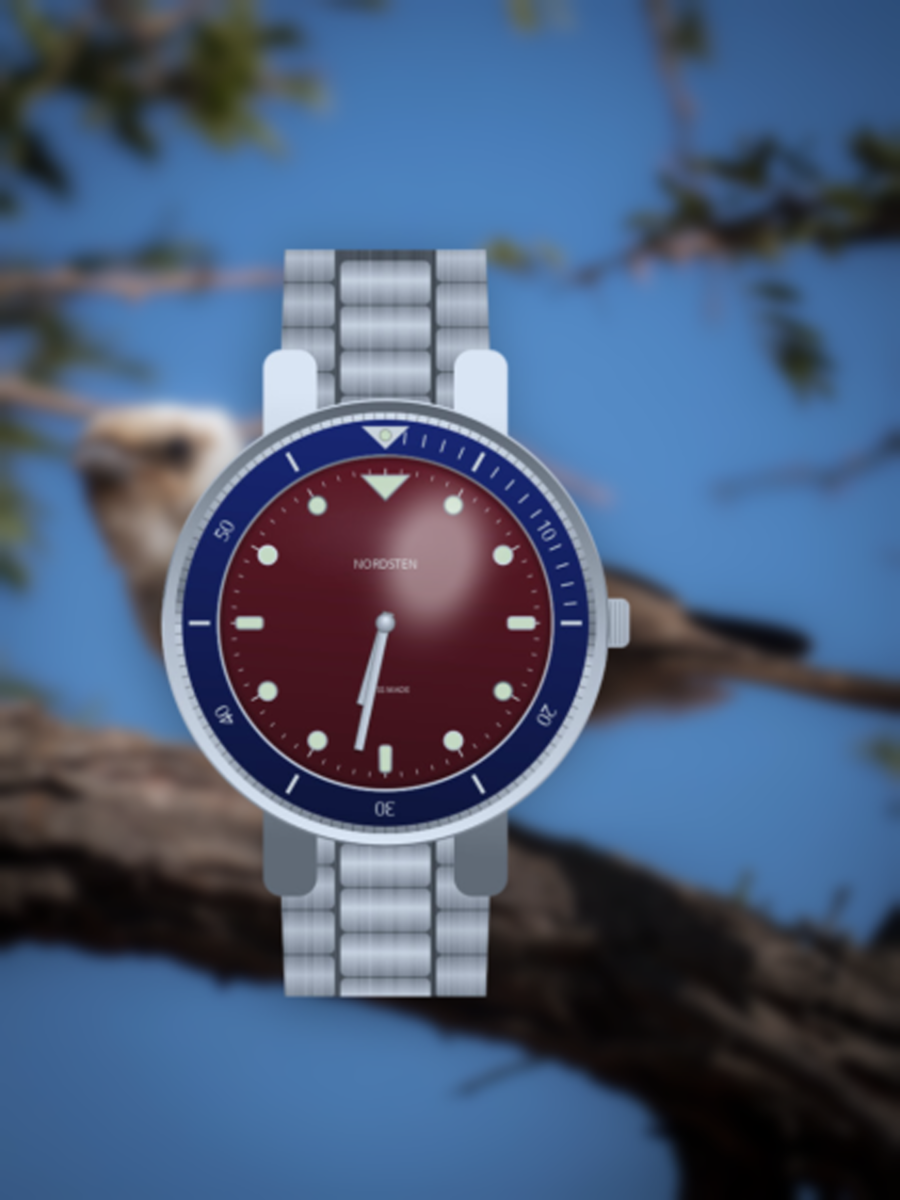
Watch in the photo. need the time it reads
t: 6:32
